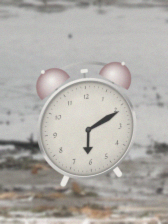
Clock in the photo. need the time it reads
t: 6:11
